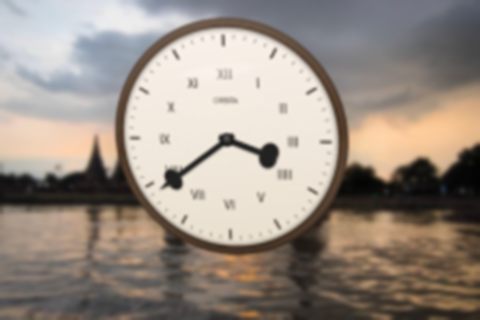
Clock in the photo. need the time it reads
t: 3:39
